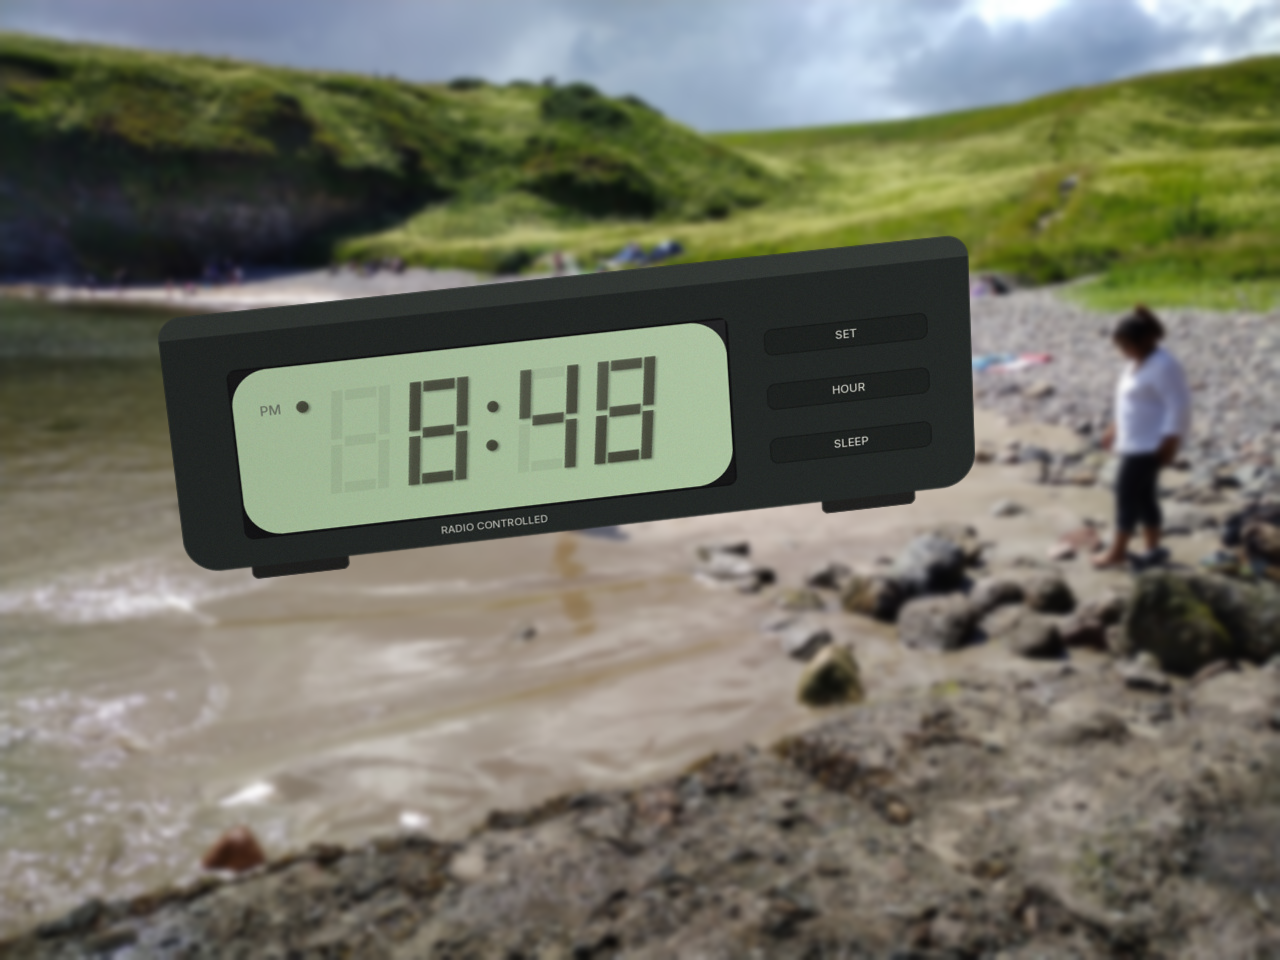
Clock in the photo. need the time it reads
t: 8:48
